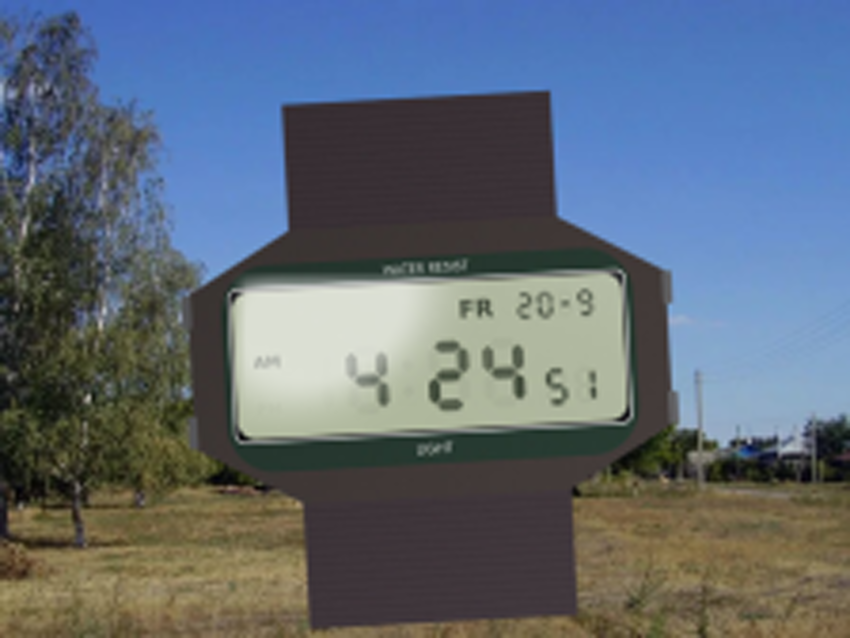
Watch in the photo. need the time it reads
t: 4:24:51
